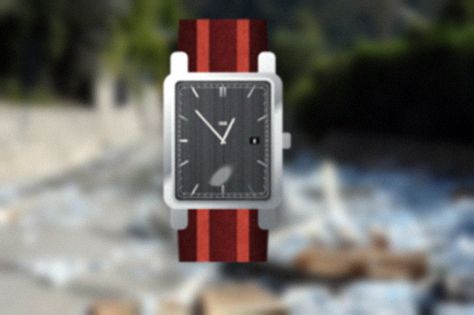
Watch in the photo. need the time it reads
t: 12:53
